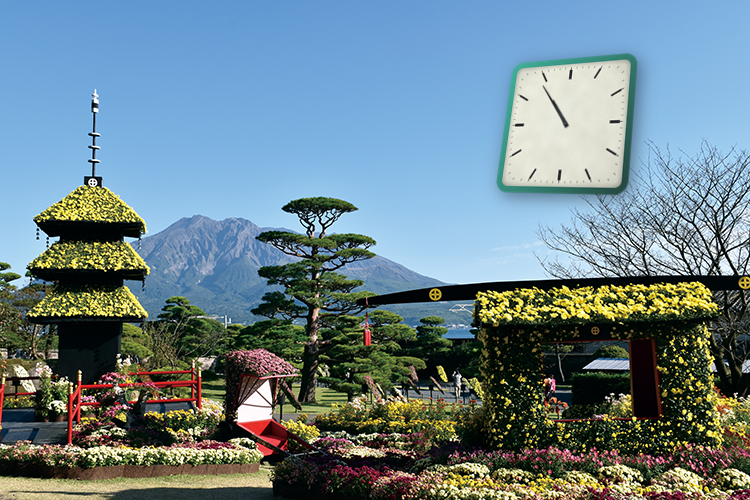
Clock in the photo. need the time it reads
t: 10:54
